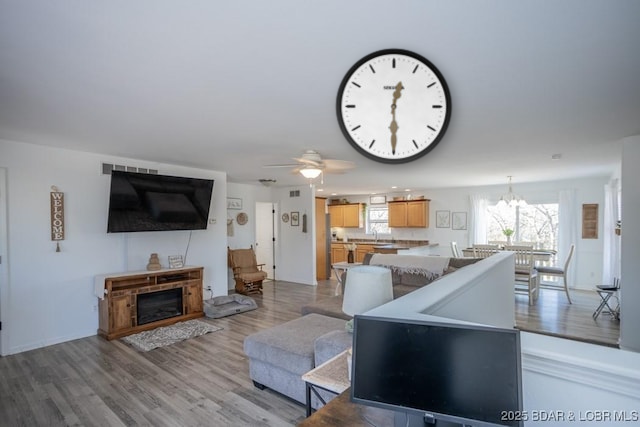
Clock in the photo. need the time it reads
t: 12:30
